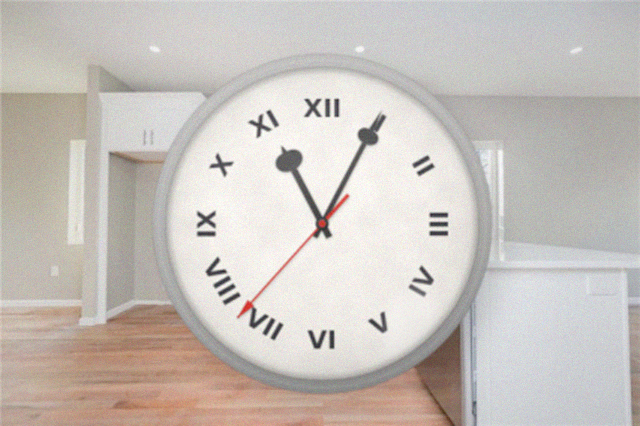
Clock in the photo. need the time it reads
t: 11:04:37
